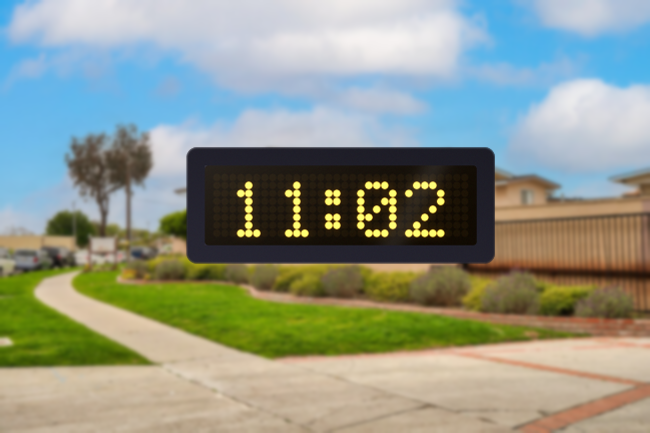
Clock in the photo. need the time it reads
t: 11:02
